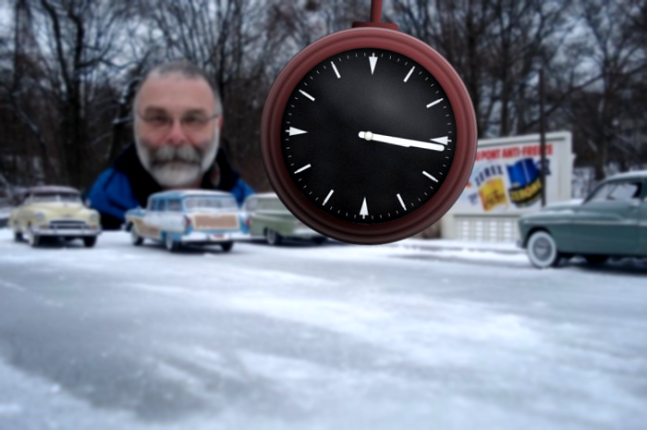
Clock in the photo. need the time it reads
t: 3:16
